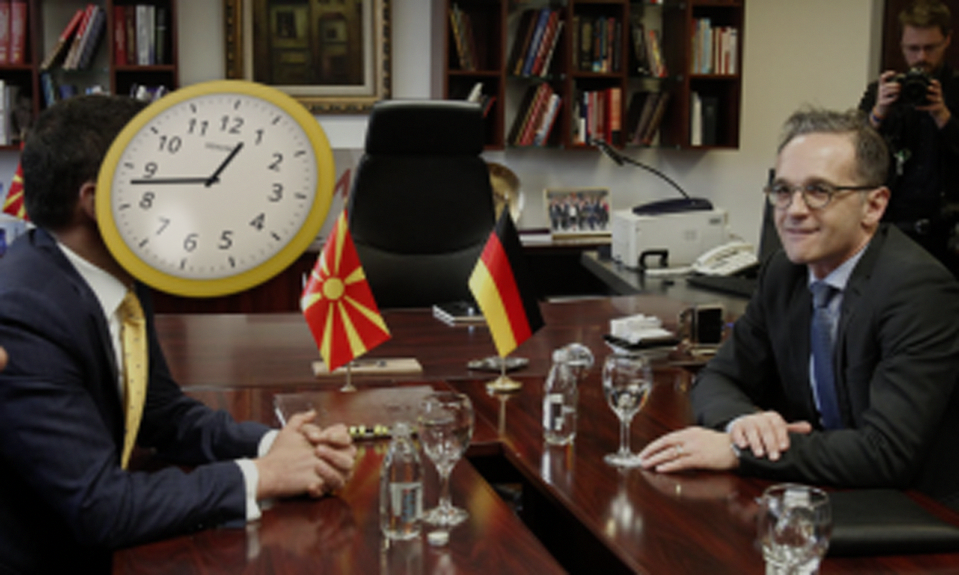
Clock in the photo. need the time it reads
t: 12:43
